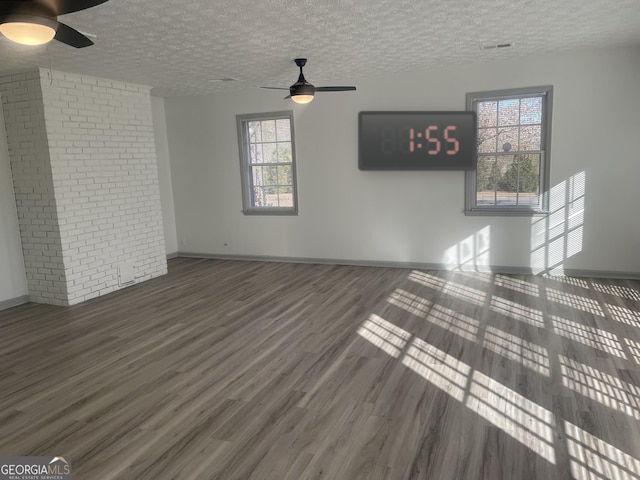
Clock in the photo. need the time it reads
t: 1:55
